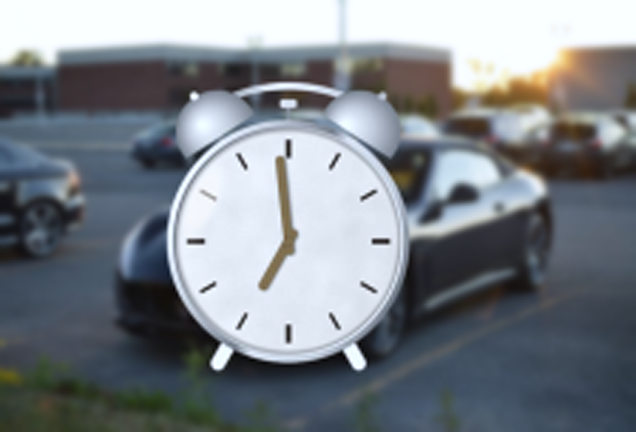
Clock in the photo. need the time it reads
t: 6:59
